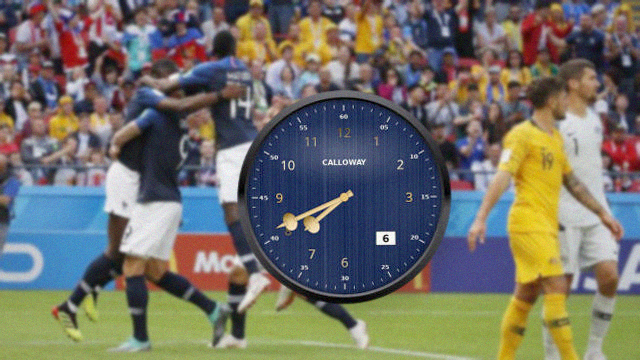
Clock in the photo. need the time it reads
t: 7:41
